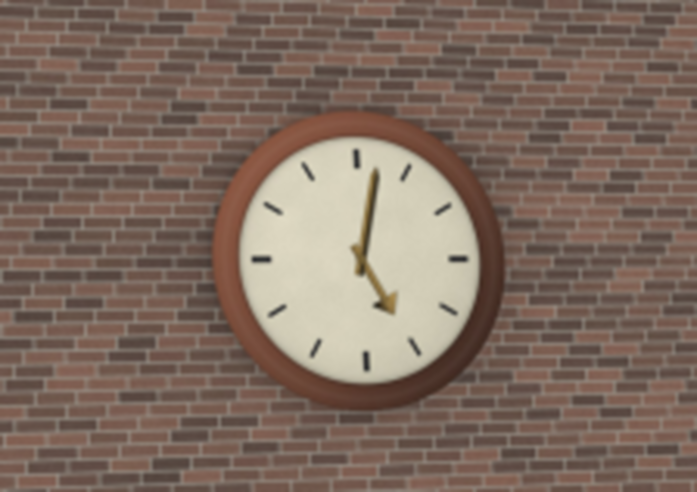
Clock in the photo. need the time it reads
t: 5:02
